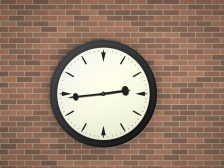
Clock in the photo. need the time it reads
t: 2:44
